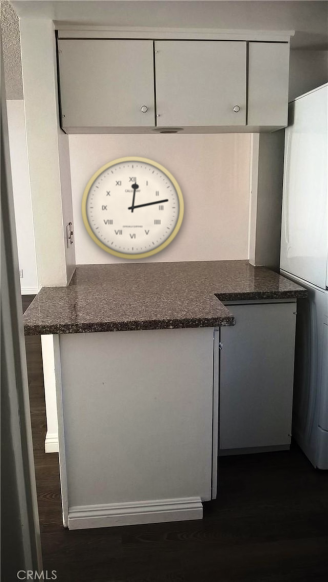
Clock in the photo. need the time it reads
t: 12:13
